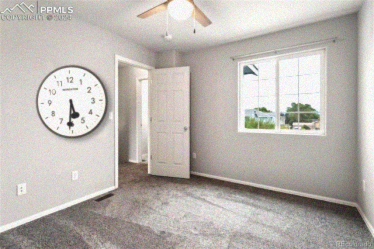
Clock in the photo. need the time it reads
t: 5:31
